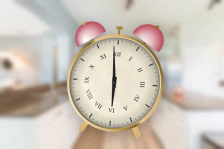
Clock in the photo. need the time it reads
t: 5:59
